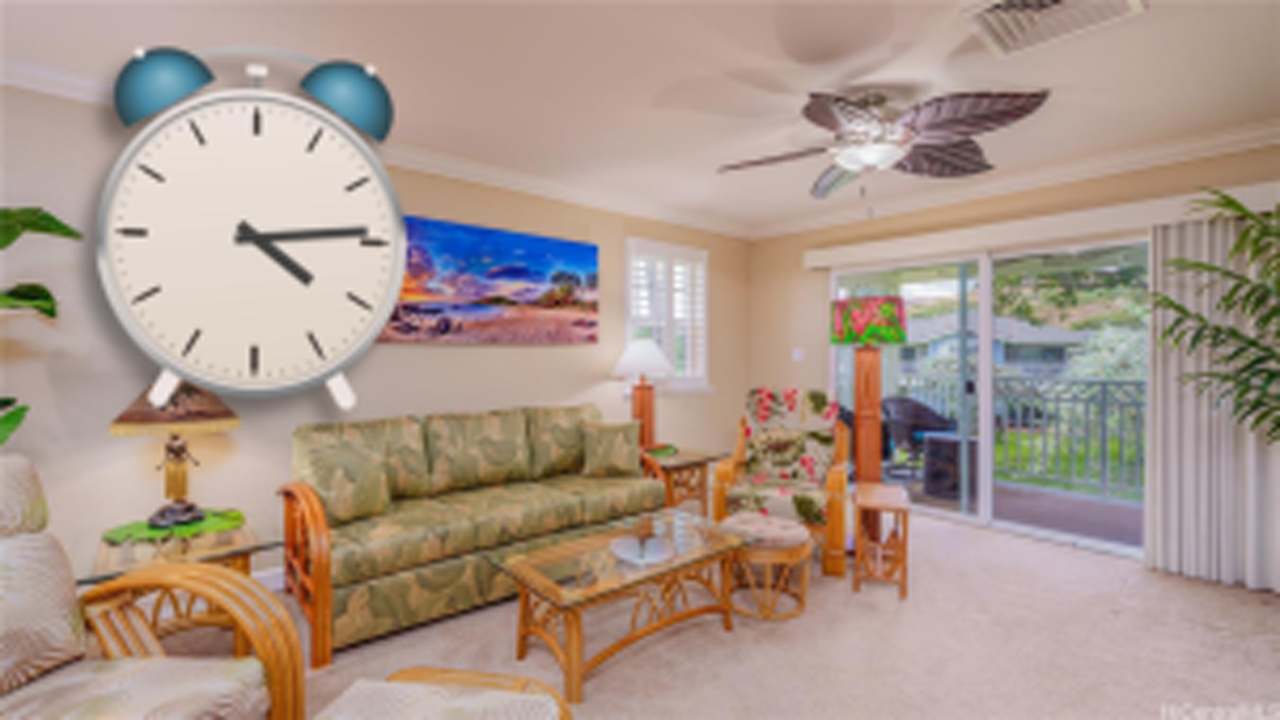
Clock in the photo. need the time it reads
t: 4:14
